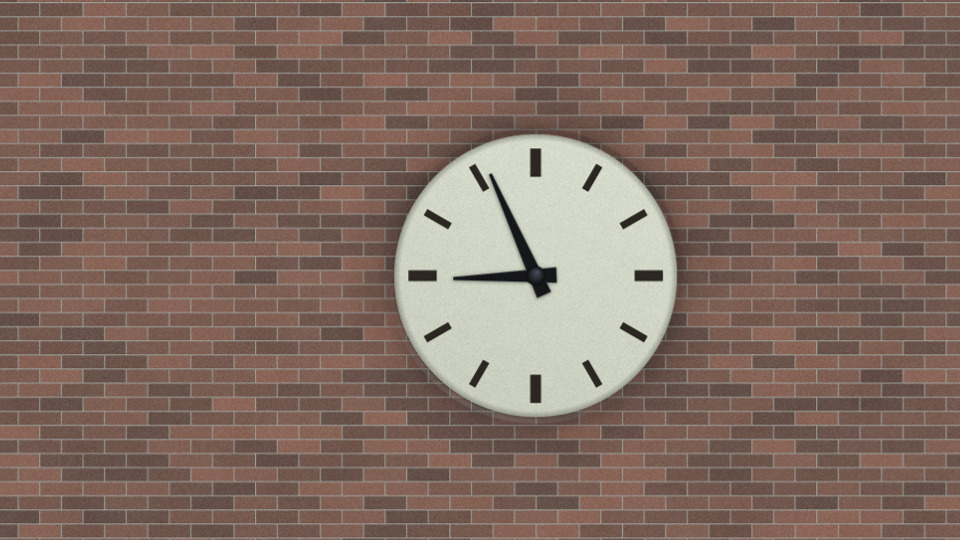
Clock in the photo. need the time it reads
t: 8:56
